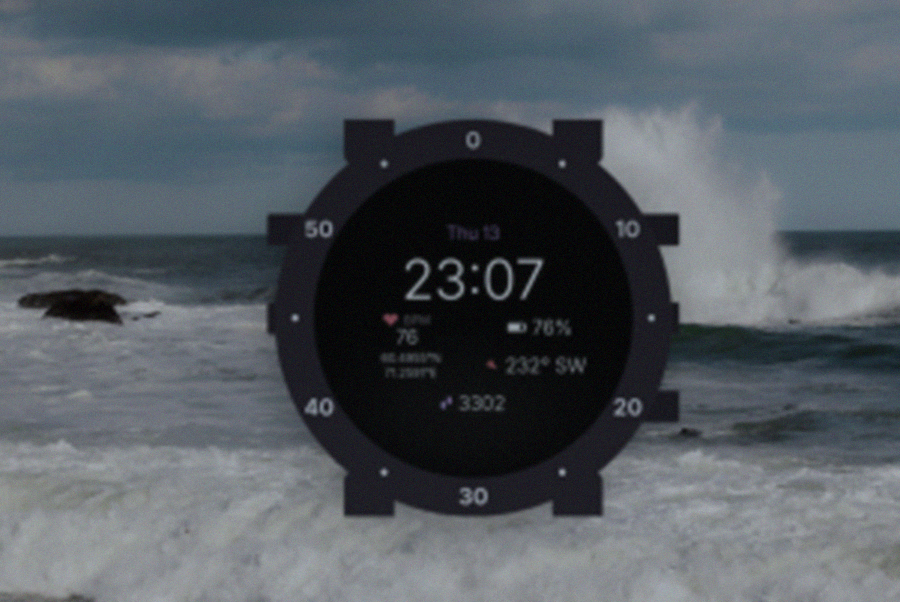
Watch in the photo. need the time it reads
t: 23:07
